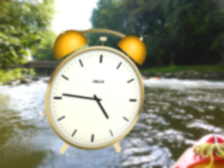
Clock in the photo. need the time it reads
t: 4:46
